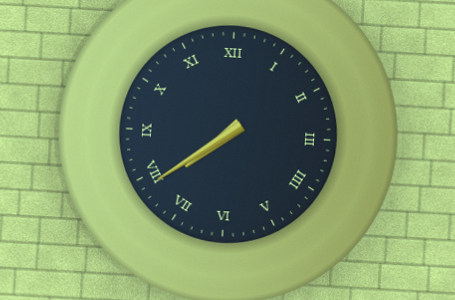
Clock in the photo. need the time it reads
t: 7:39
